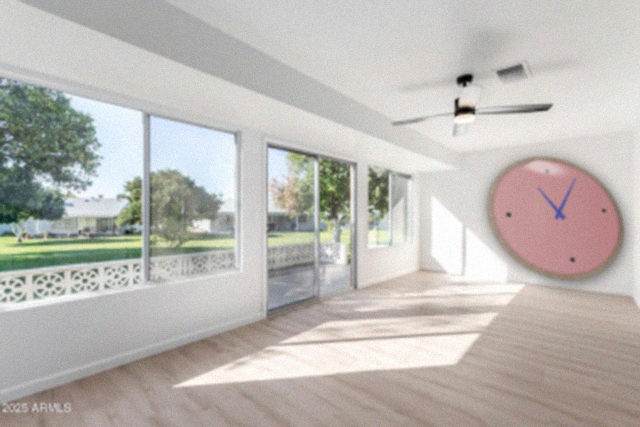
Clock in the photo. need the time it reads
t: 11:06
